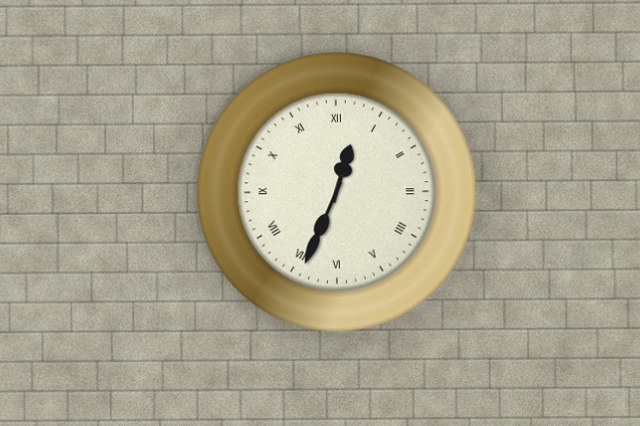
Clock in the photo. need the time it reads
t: 12:34
